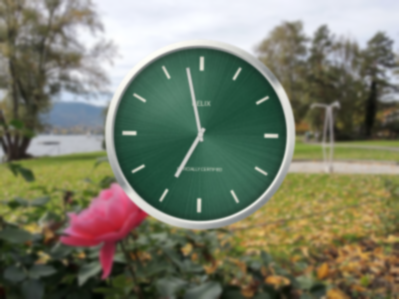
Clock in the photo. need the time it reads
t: 6:58
